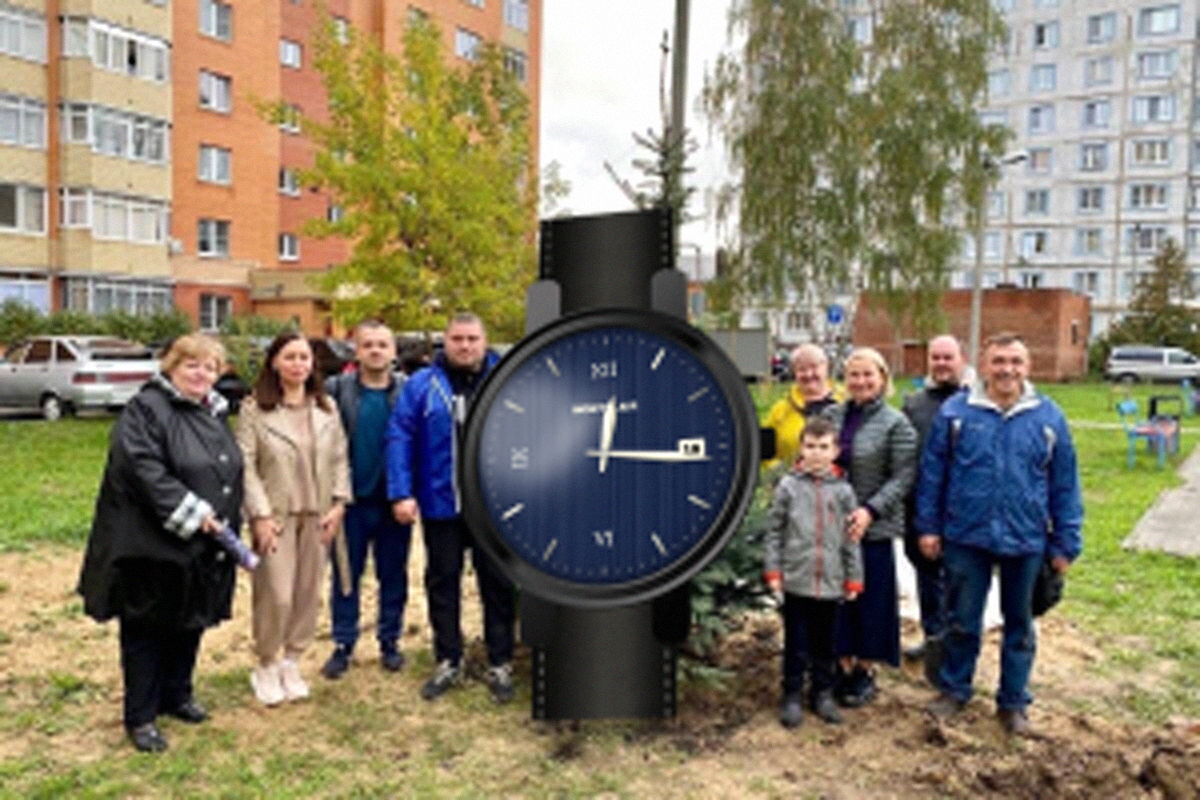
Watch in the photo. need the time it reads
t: 12:16
